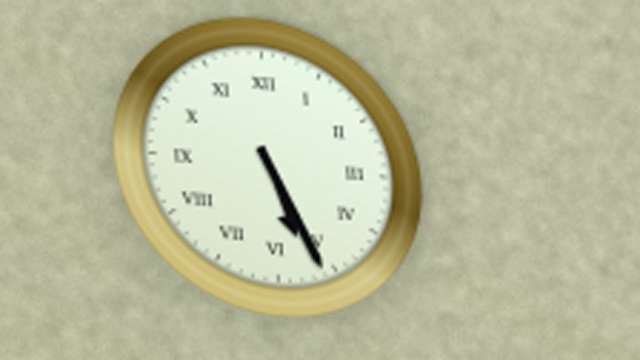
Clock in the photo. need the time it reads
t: 5:26
